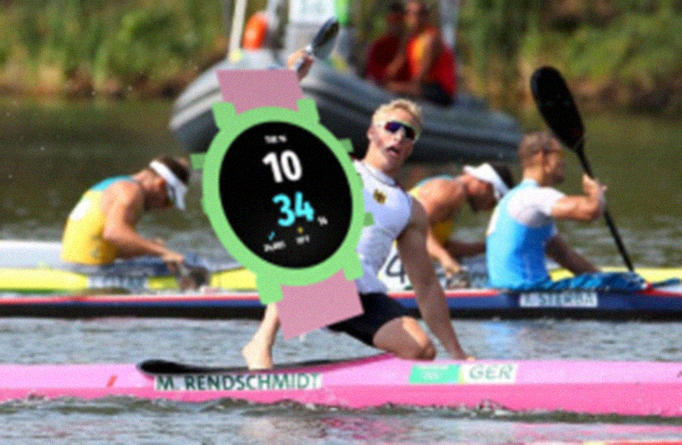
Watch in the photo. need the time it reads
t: 10:34
